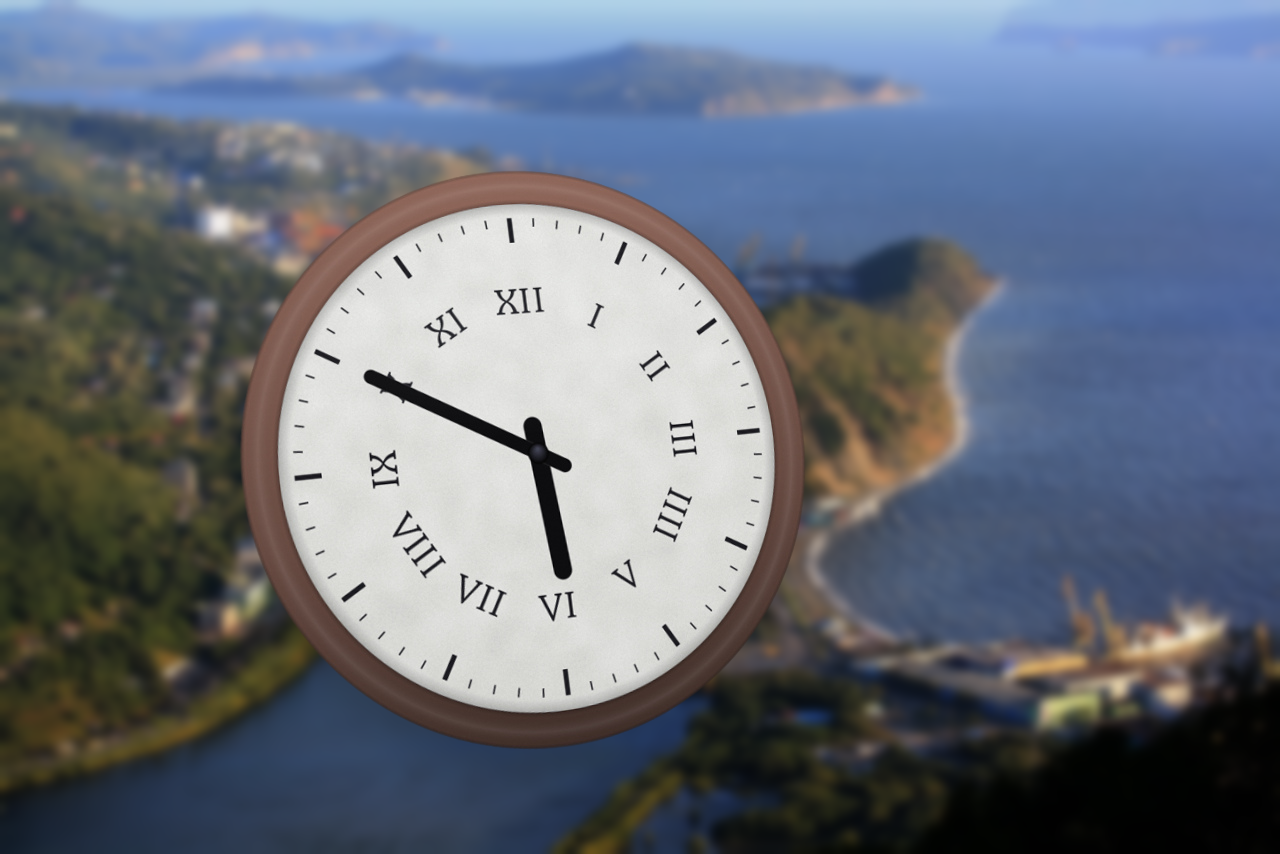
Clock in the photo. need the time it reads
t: 5:50
